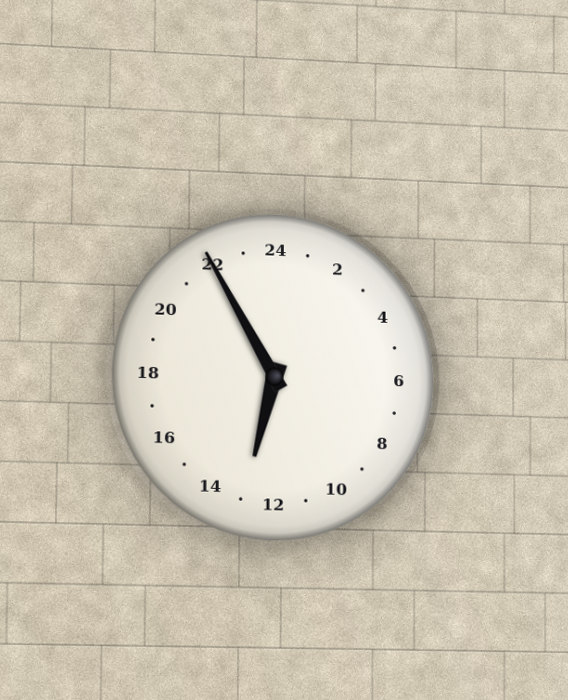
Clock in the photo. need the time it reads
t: 12:55
